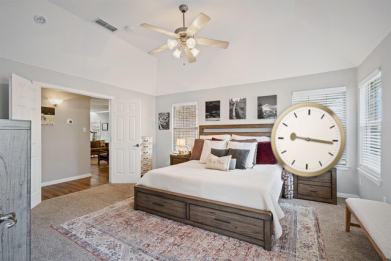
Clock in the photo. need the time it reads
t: 9:16
